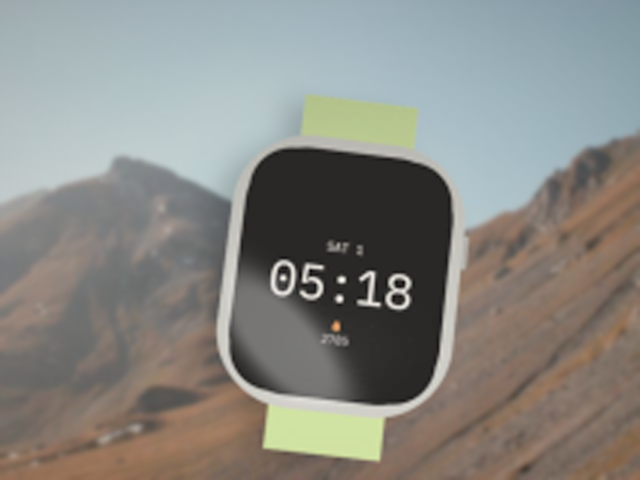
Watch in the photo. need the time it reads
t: 5:18
